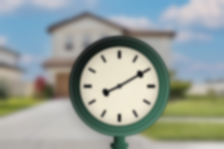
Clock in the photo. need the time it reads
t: 8:10
